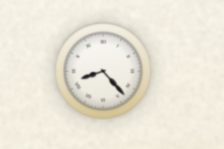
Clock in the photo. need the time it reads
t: 8:23
